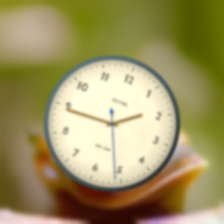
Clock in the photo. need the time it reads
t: 1:44:26
